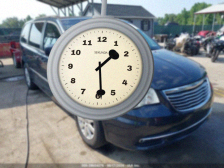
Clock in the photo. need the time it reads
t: 1:29
